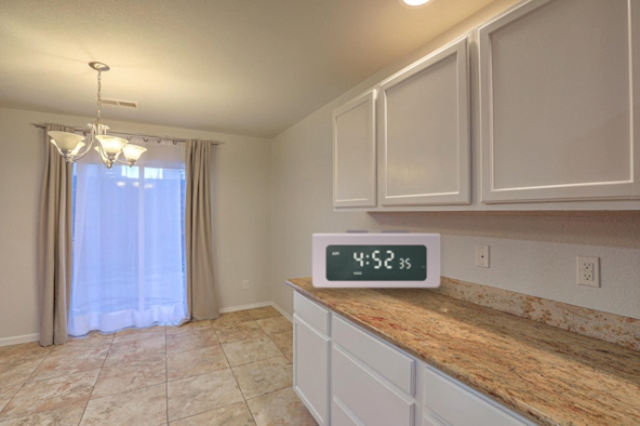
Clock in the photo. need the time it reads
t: 4:52:35
